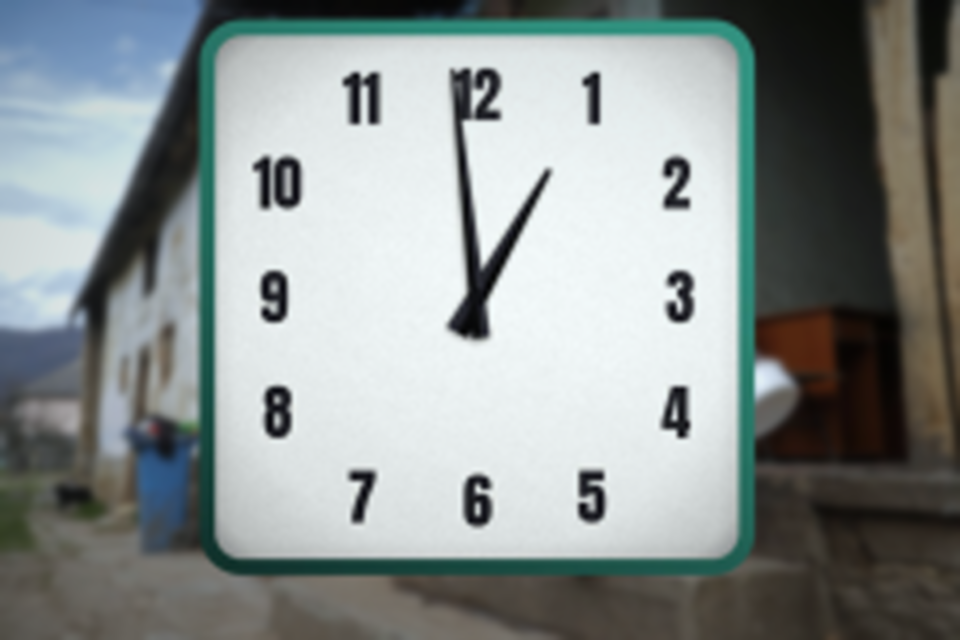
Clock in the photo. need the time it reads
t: 12:59
